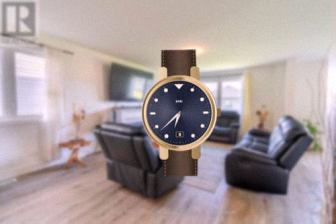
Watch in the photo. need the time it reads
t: 6:38
